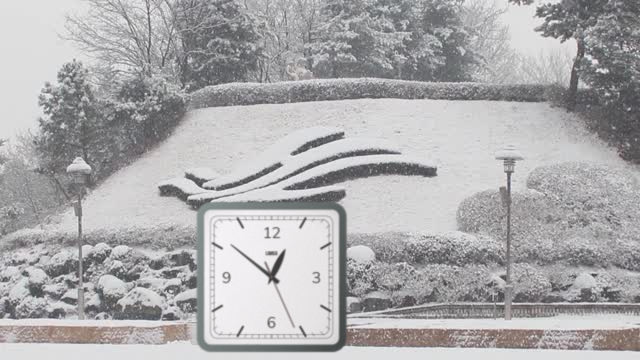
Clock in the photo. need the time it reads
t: 12:51:26
